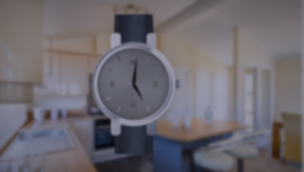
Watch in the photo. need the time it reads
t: 5:01
